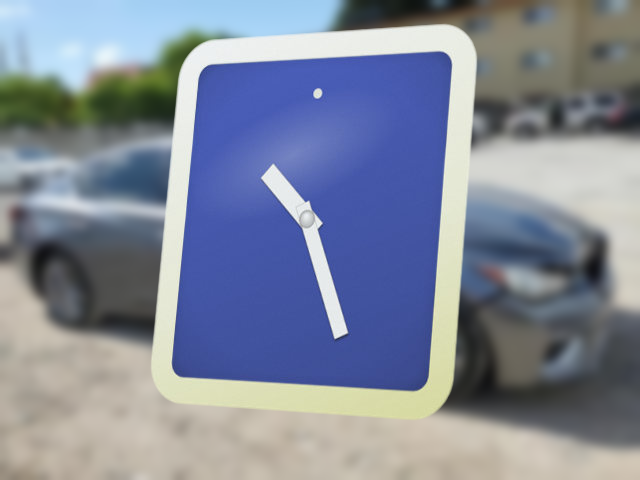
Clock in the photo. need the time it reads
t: 10:26
